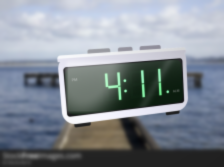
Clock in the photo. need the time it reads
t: 4:11
